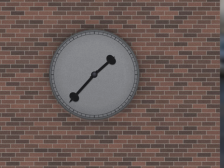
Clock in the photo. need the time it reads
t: 1:37
